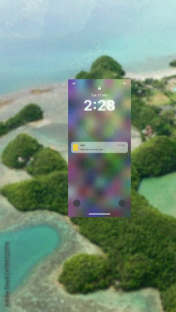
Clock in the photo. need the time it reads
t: 2:28
